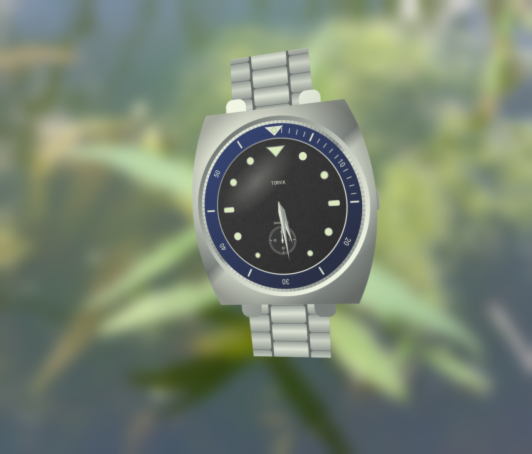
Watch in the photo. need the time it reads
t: 5:29
